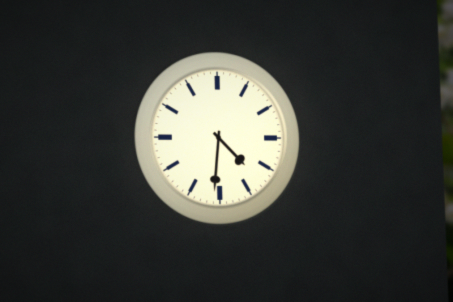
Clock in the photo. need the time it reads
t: 4:31
